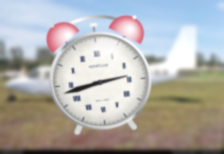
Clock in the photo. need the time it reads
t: 2:43
